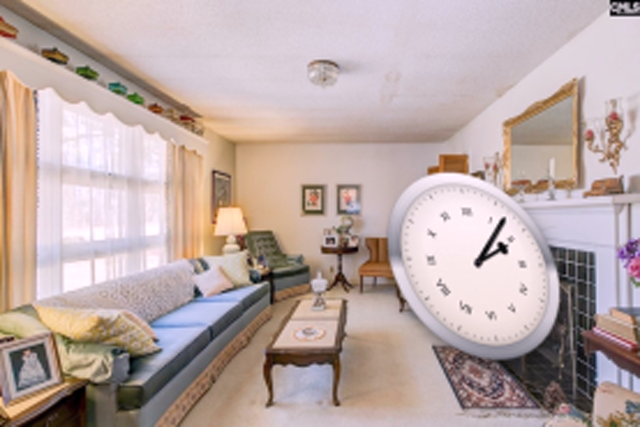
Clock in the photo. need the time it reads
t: 2:07
